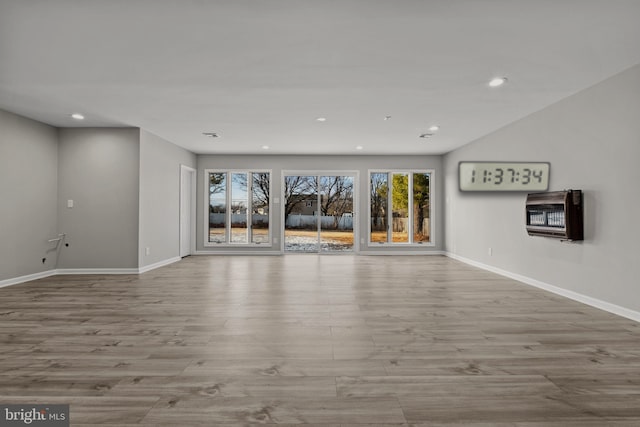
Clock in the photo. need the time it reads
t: 11:37:34
